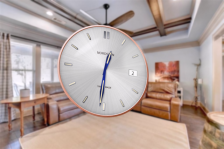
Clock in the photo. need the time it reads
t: 12:31
